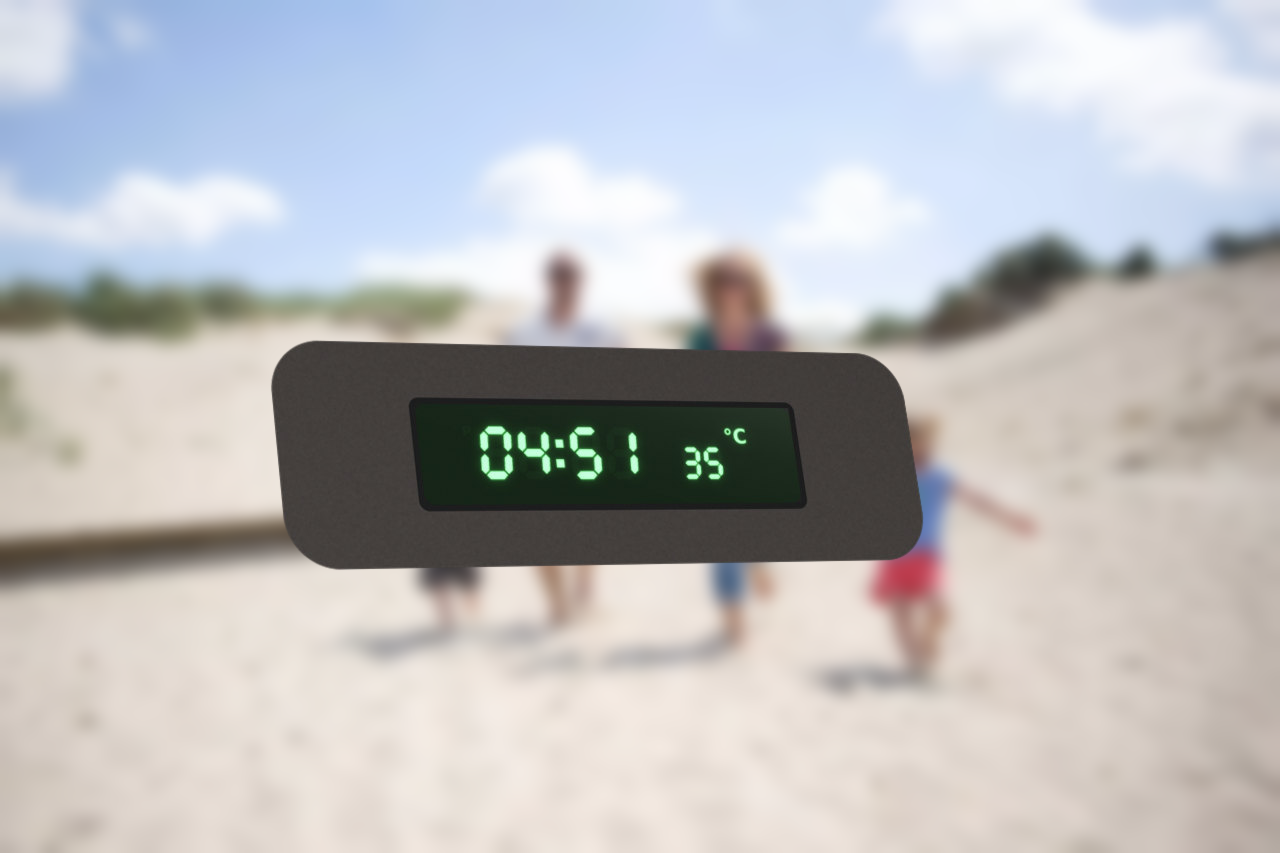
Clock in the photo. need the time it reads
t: 4:51
